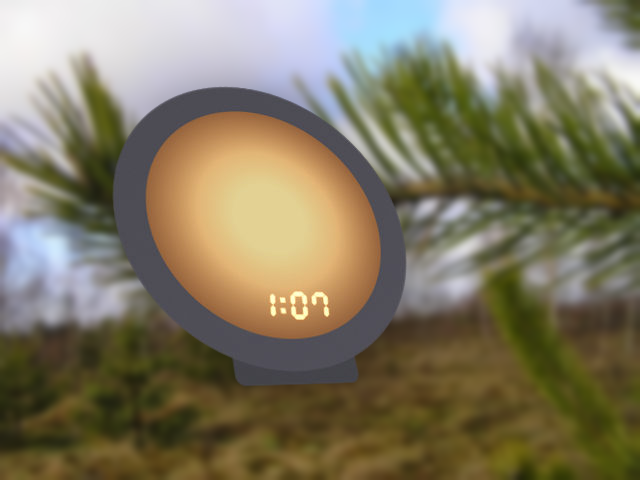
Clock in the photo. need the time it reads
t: 1:07
